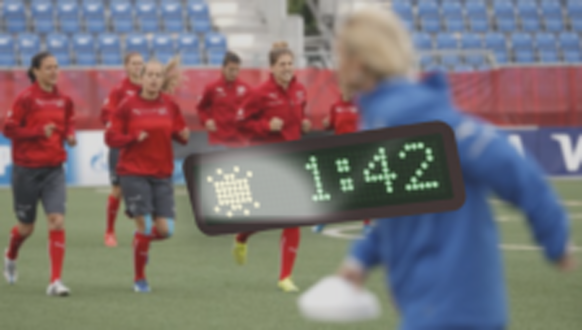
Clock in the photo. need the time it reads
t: 1:42
